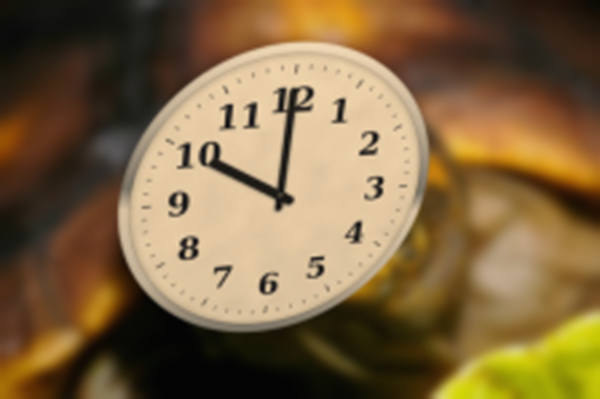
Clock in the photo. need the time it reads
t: 10:00
